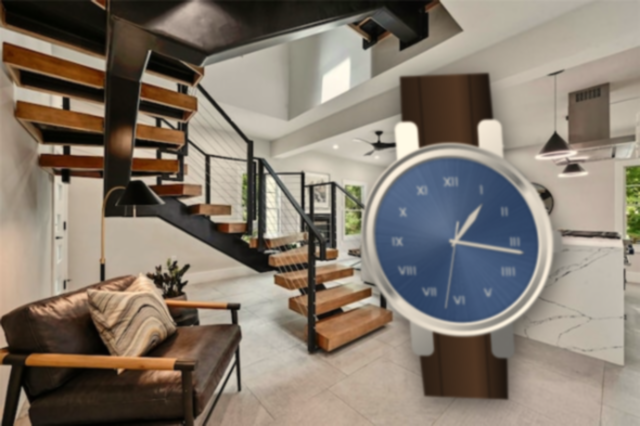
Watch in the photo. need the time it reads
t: 1:16:32
